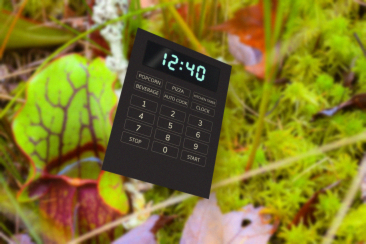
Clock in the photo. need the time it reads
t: 12:40
